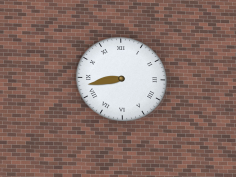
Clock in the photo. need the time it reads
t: 8:43
